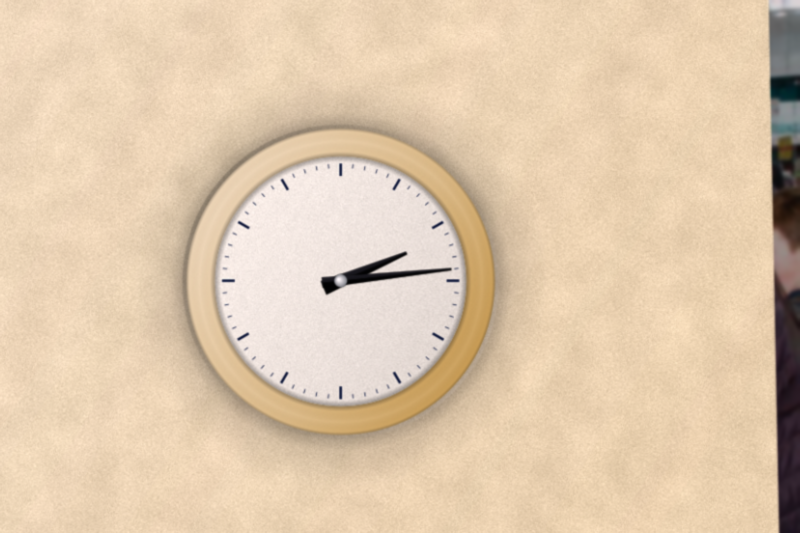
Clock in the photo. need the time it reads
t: 2:14
